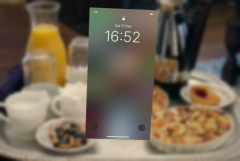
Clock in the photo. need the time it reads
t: 16:52
